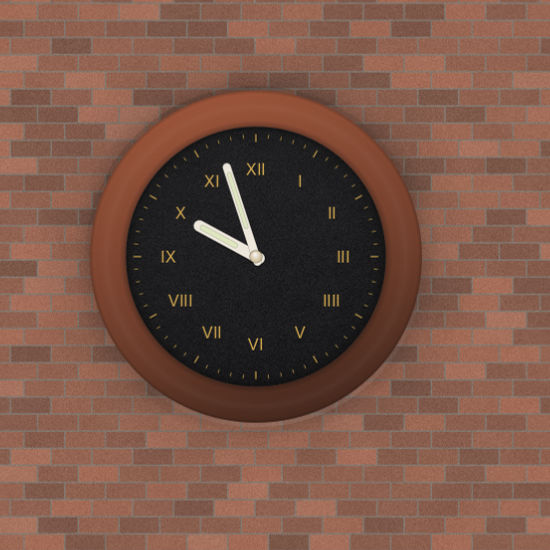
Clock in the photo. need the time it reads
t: 9:57
